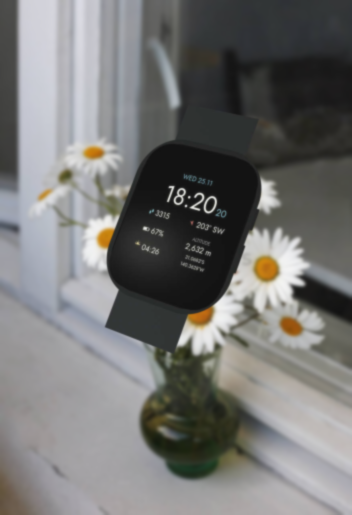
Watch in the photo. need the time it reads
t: 18:20:20
